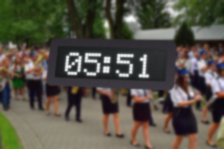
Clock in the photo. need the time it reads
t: 5:51
